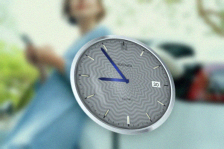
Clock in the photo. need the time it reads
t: 8:54
